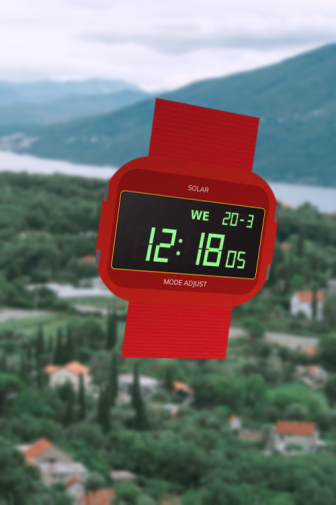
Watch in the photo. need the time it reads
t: 12:18:05
